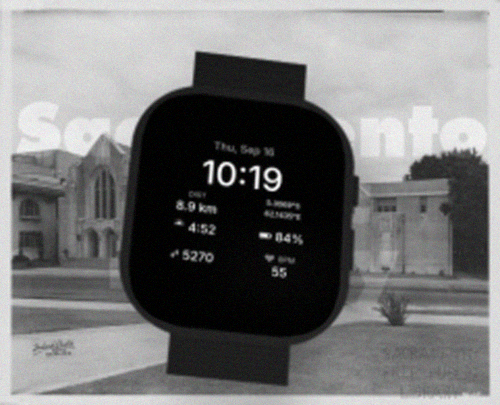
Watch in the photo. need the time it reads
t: 10:19
